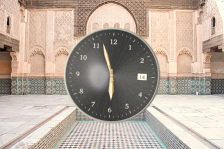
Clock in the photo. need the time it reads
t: 5:57
